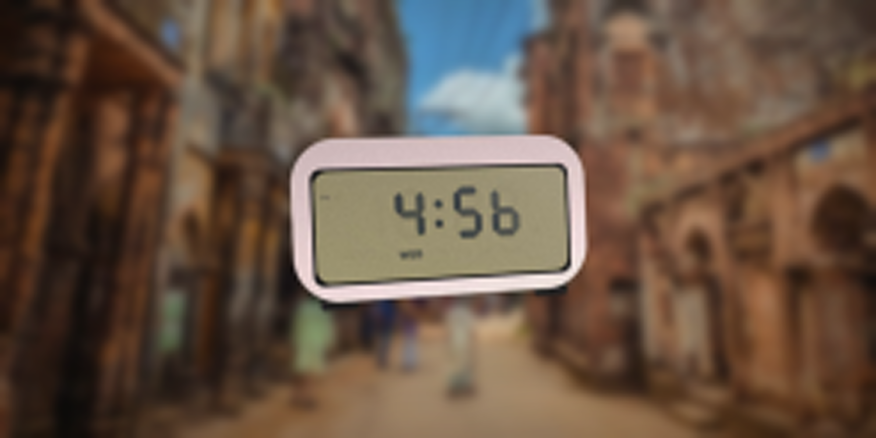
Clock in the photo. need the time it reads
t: 4:56
